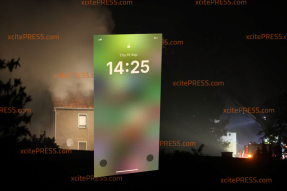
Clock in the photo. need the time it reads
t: 14:25
